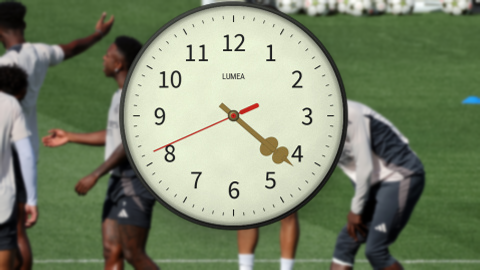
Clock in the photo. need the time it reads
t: 4:21:41
